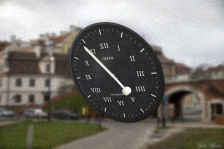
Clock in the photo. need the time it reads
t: 4:54
